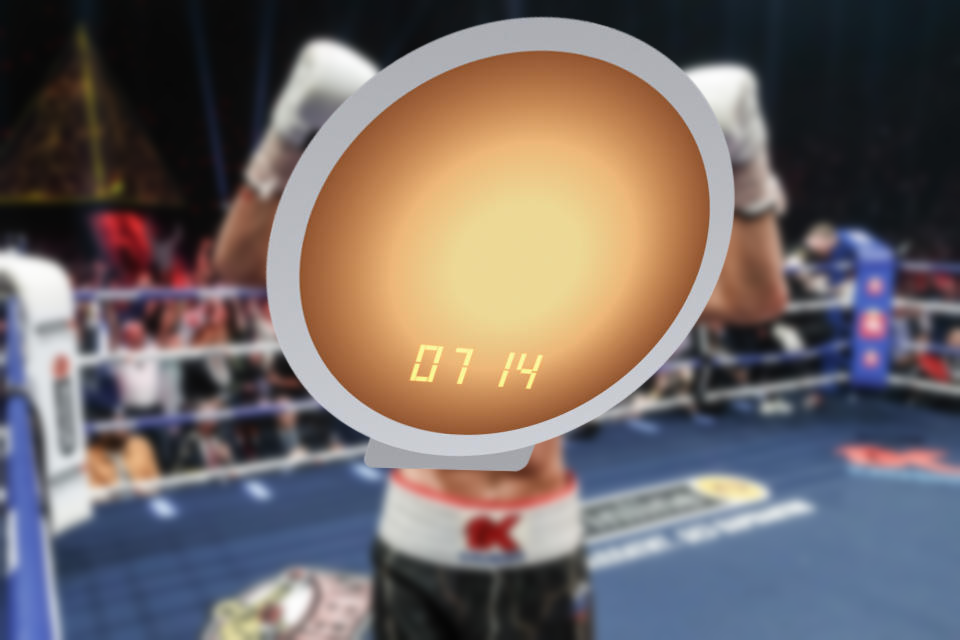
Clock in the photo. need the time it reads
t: 7:14
